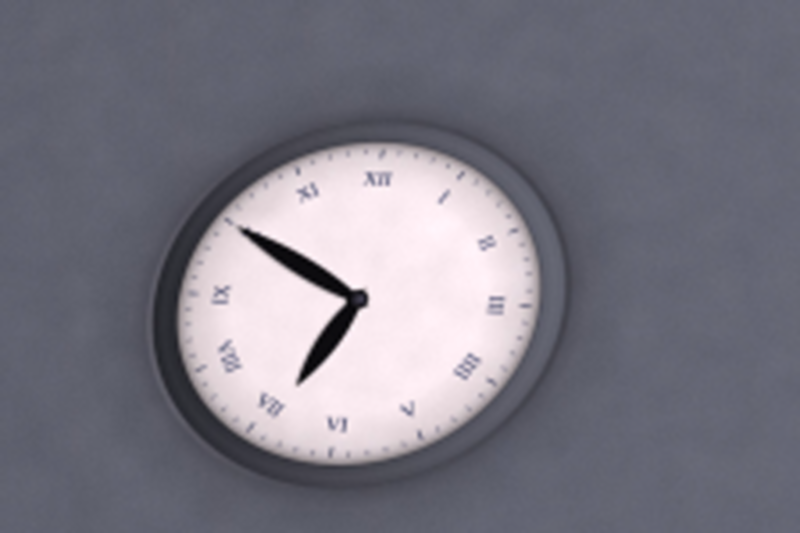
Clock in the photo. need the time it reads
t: 6:50
